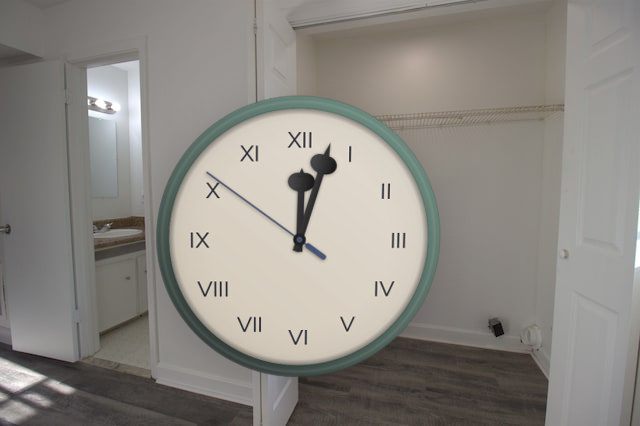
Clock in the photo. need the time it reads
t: 12:02:51
